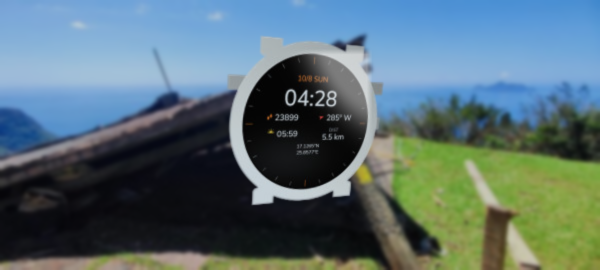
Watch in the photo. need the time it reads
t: 4:28
